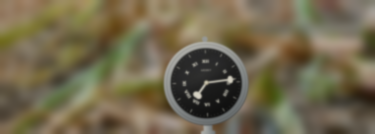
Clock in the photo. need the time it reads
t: 7:14
